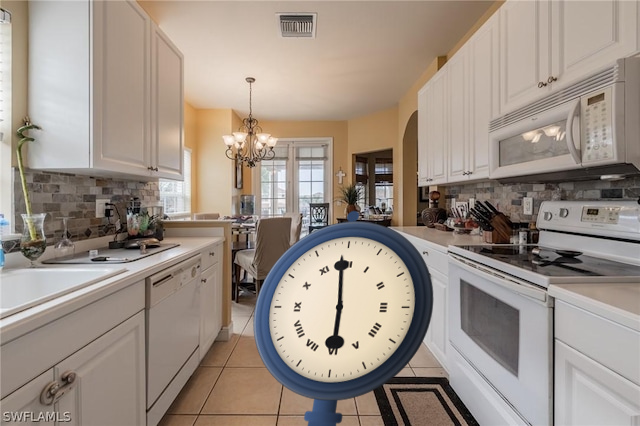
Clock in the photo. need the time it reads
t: 5:59
